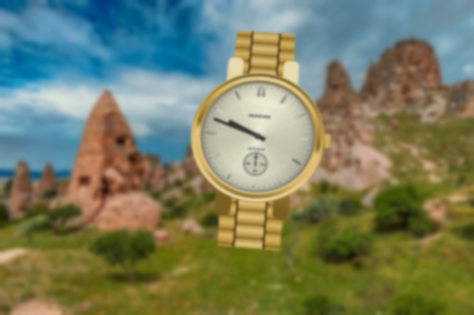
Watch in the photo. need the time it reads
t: 9:48
